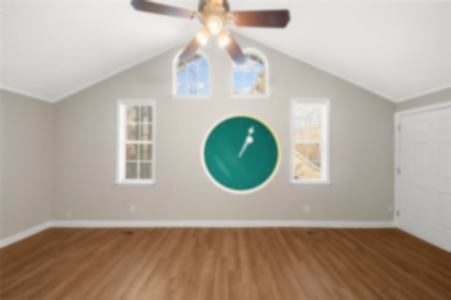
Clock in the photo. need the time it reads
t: 1:04
